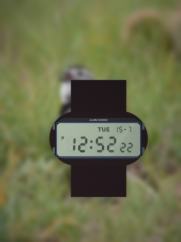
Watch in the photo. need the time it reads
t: 12:52:22
